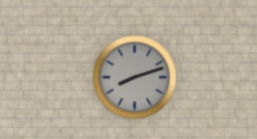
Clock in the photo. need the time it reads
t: 8:12
